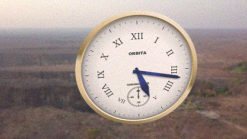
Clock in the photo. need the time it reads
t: 5:17
